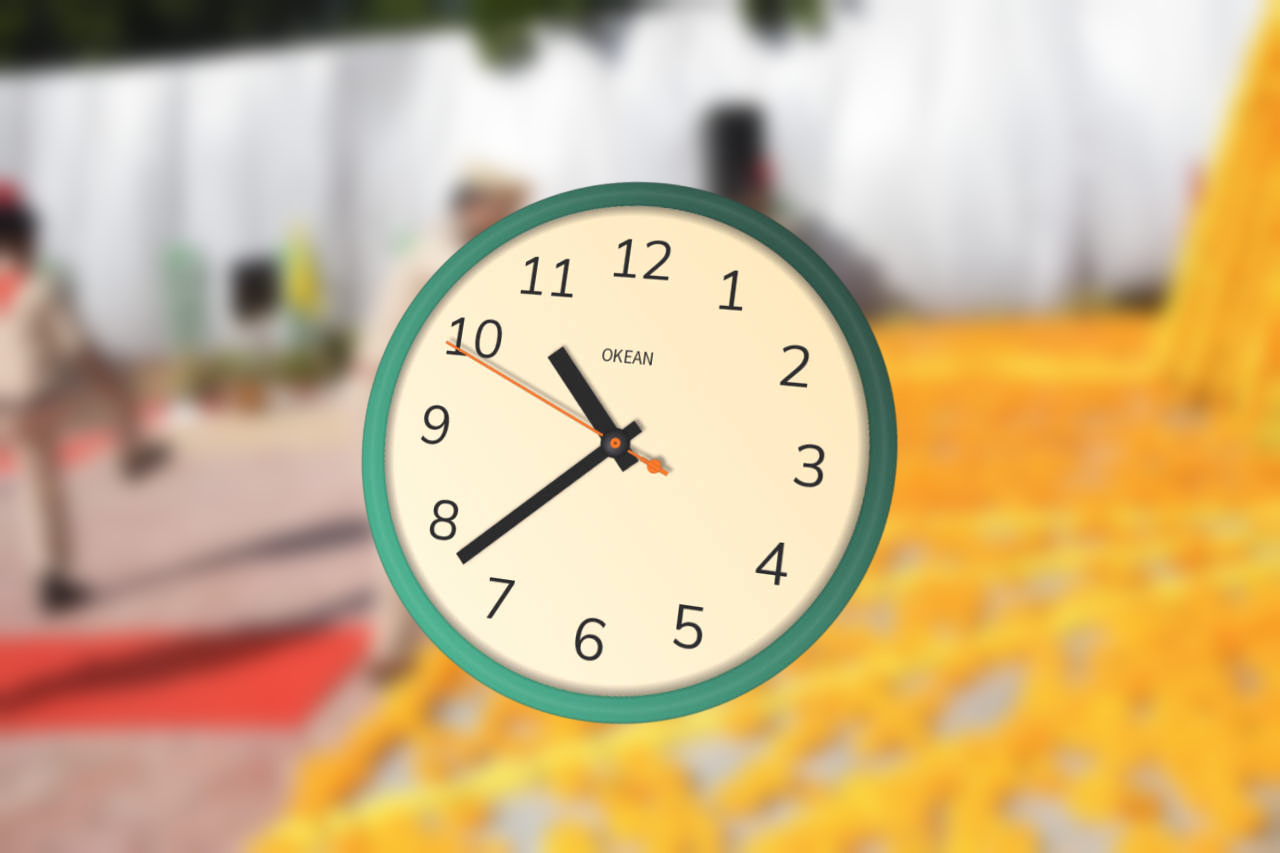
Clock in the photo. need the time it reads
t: 10:37:49
